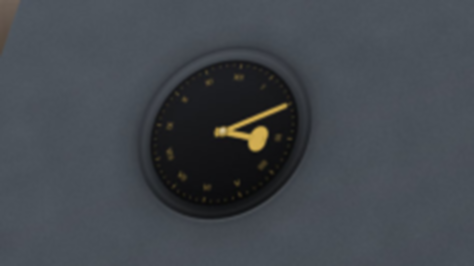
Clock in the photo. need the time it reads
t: 3:10
